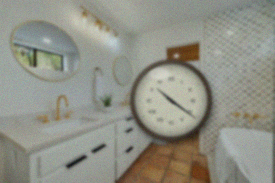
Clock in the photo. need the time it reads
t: 10:21
